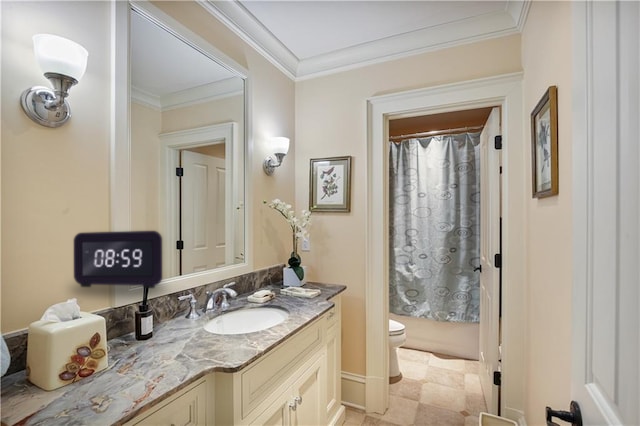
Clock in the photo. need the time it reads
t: 8:59
